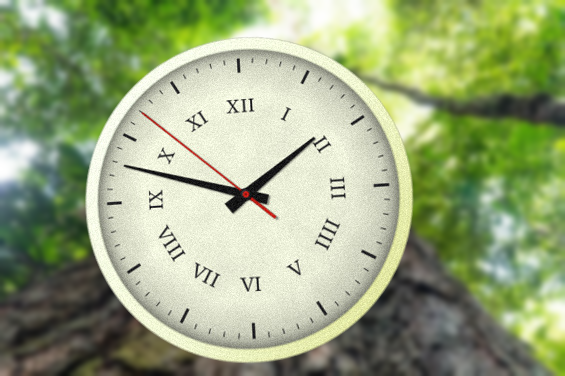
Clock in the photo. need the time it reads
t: 1:47:52
